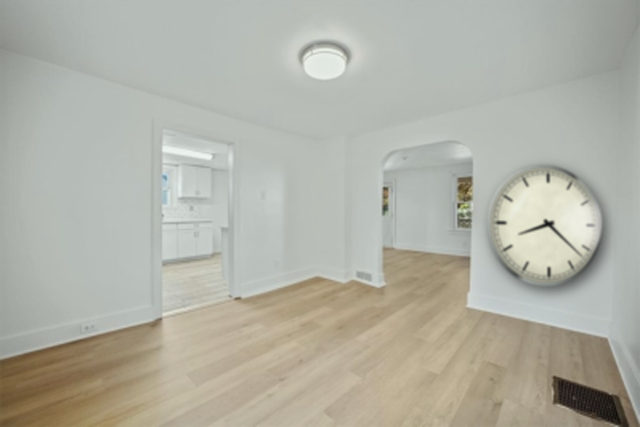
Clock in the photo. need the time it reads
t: 8:22
